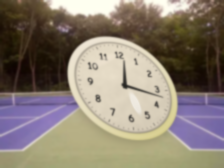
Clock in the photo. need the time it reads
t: 12:17
